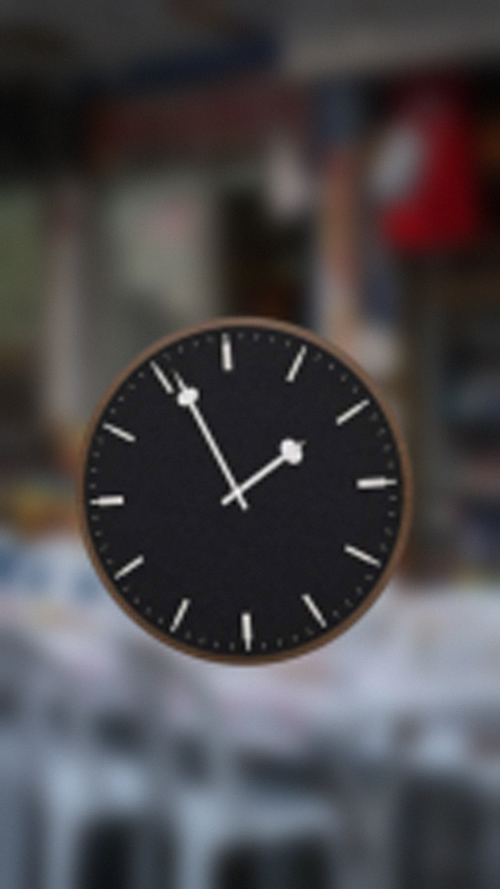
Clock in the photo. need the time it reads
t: 1:56
